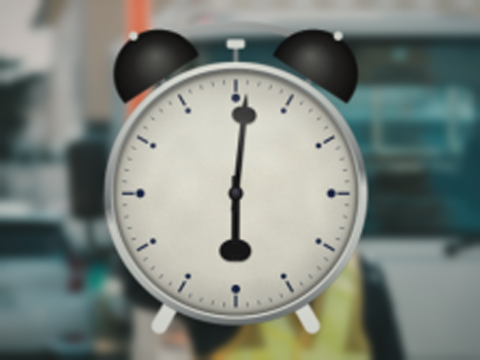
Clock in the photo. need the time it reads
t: 6:01
